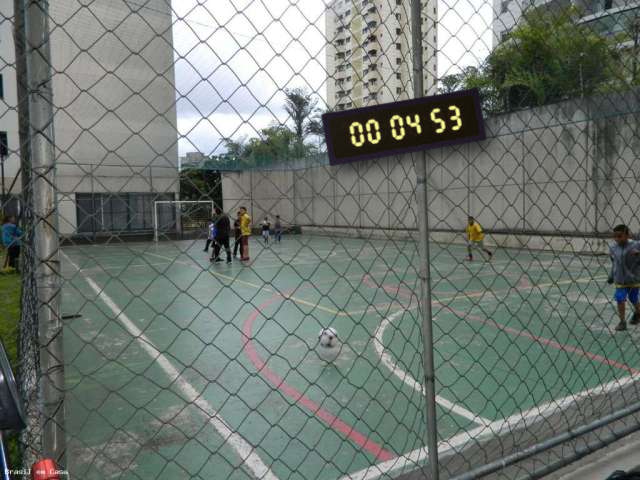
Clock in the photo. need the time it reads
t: 0:04:53
